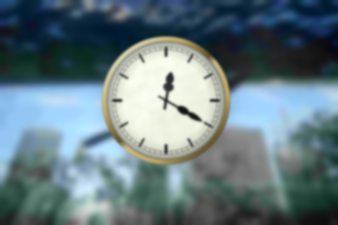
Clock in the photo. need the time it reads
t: 12:20
